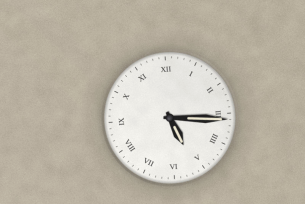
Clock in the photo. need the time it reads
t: 5:16
